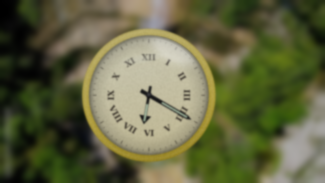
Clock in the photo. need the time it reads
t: 6:20
